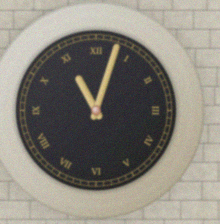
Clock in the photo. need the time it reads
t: 11:03
